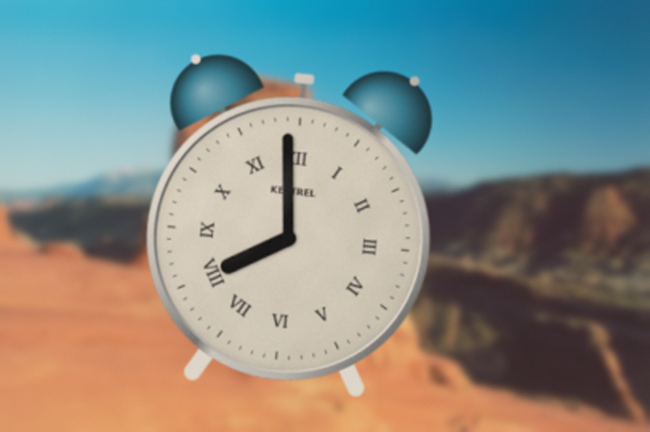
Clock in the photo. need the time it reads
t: 7:59
